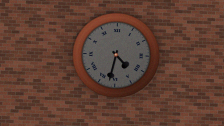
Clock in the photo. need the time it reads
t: 4:32
